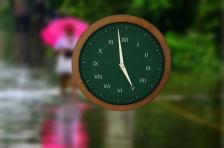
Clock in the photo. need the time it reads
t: 4:58
